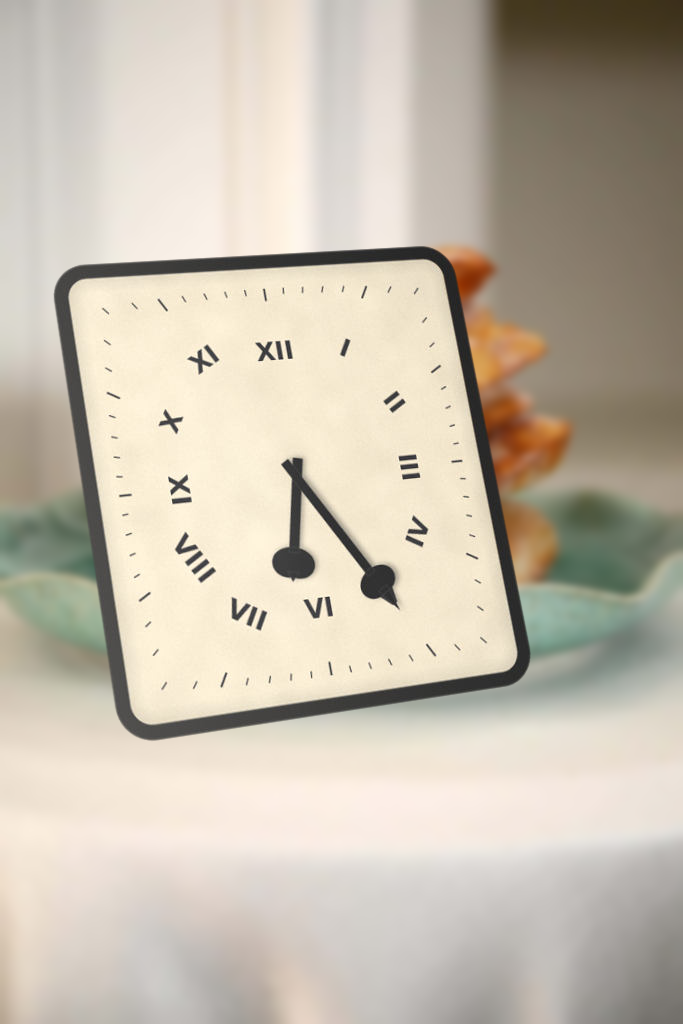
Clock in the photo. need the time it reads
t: 6:25
